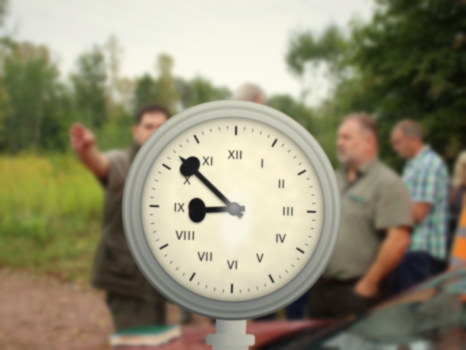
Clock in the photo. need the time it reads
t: 8:52
